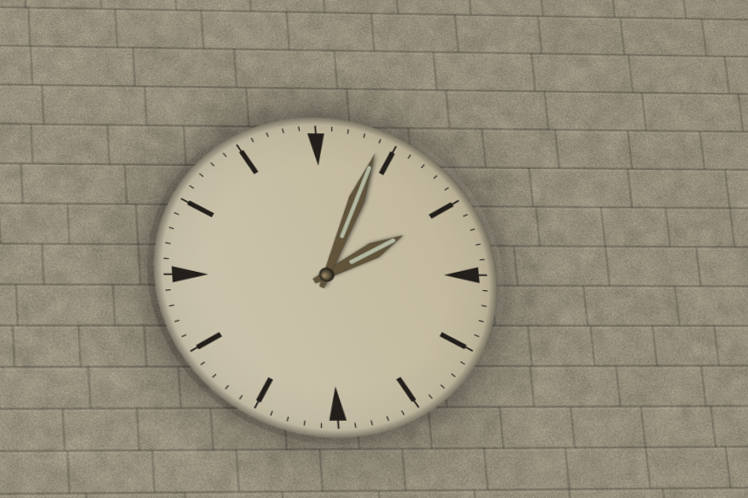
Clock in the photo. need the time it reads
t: 2:04
